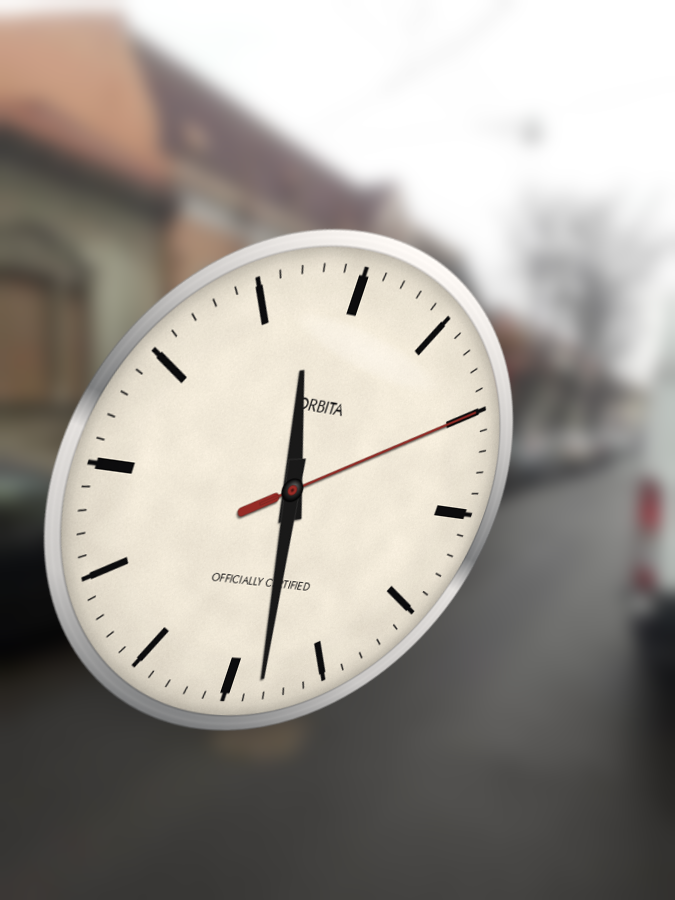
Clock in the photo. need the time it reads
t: 11:28:10
